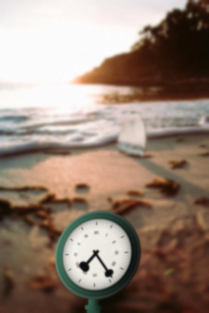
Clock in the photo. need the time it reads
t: 7:24
